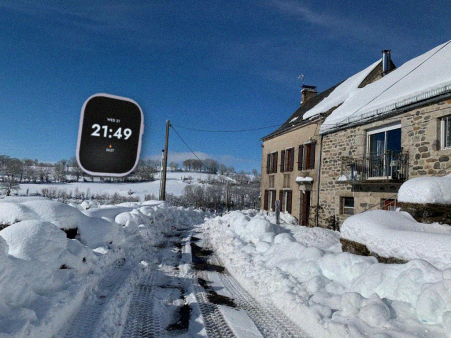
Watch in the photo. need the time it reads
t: 21:49
